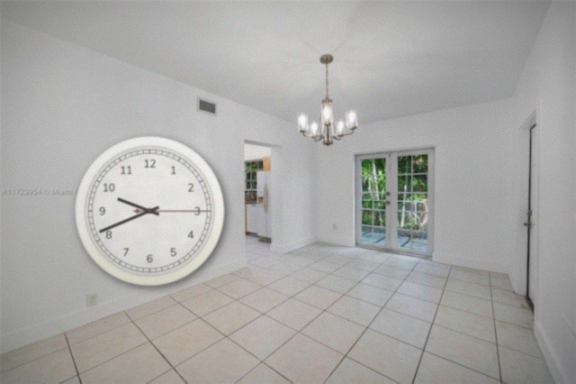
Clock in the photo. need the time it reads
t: 9:41:15
